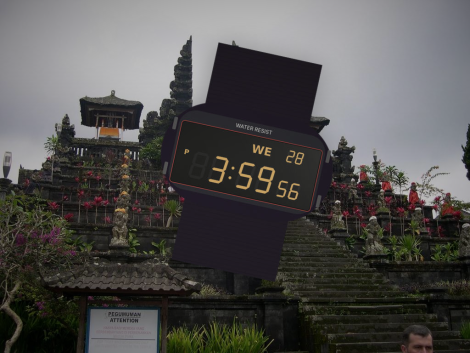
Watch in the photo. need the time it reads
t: 3:59:56
